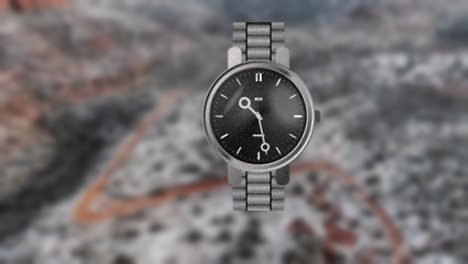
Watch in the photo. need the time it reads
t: 10:28
